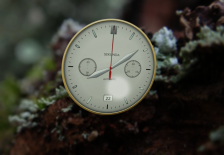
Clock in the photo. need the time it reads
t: 8:09
